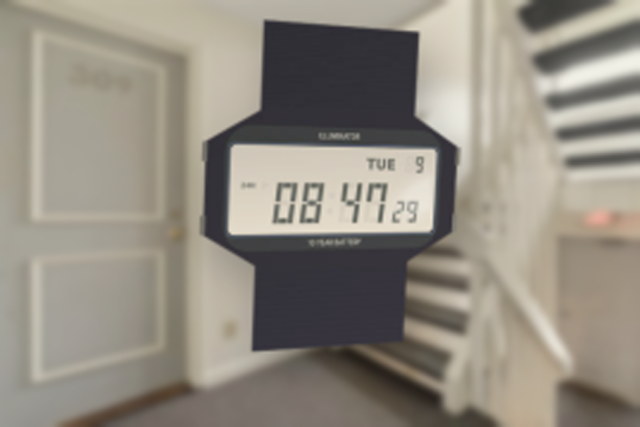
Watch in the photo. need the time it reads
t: 8:47:29
